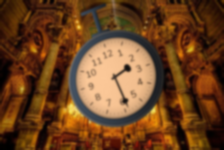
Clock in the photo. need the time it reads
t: 2:29
